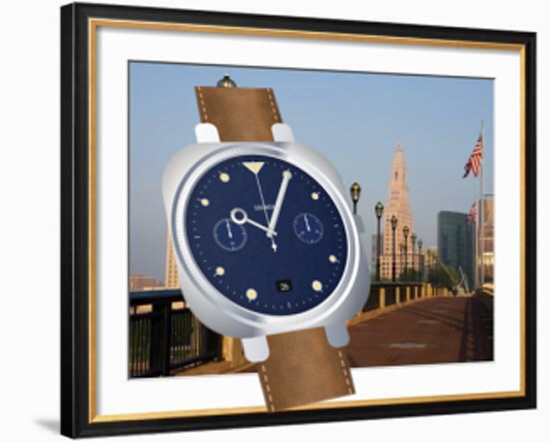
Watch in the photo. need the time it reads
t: 10:05
